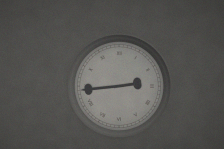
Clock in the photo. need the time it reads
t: 2:44
